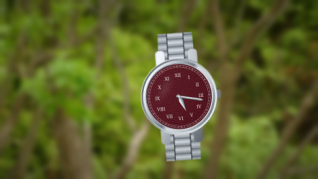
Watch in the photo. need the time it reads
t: 5:17
